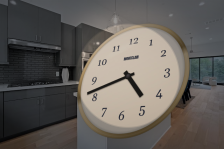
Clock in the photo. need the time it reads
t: 4:42
